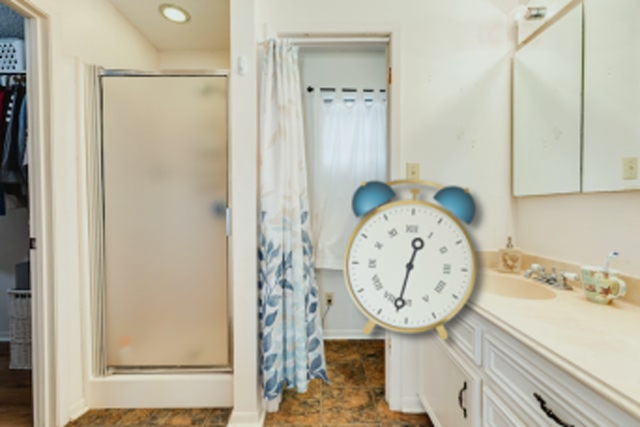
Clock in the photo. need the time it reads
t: 12:32
